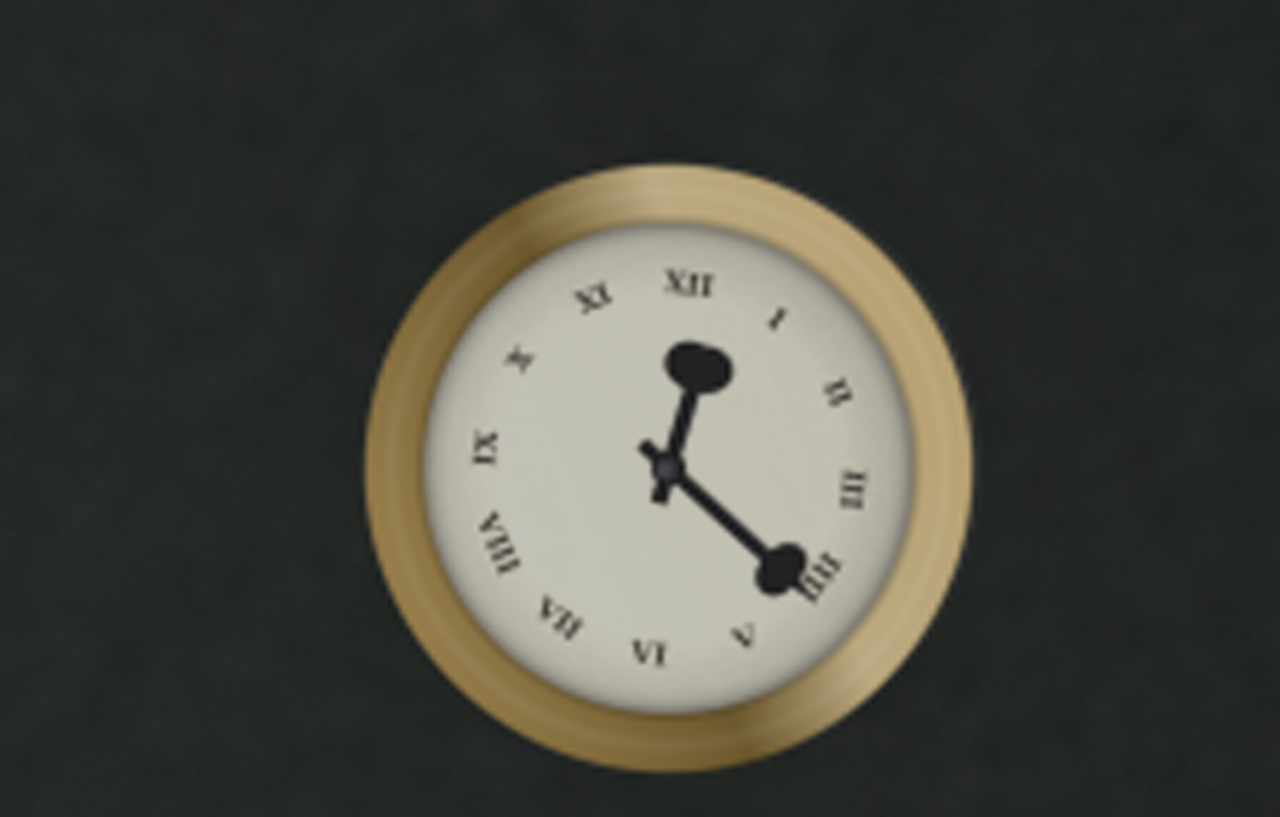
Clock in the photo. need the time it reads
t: 12:21
